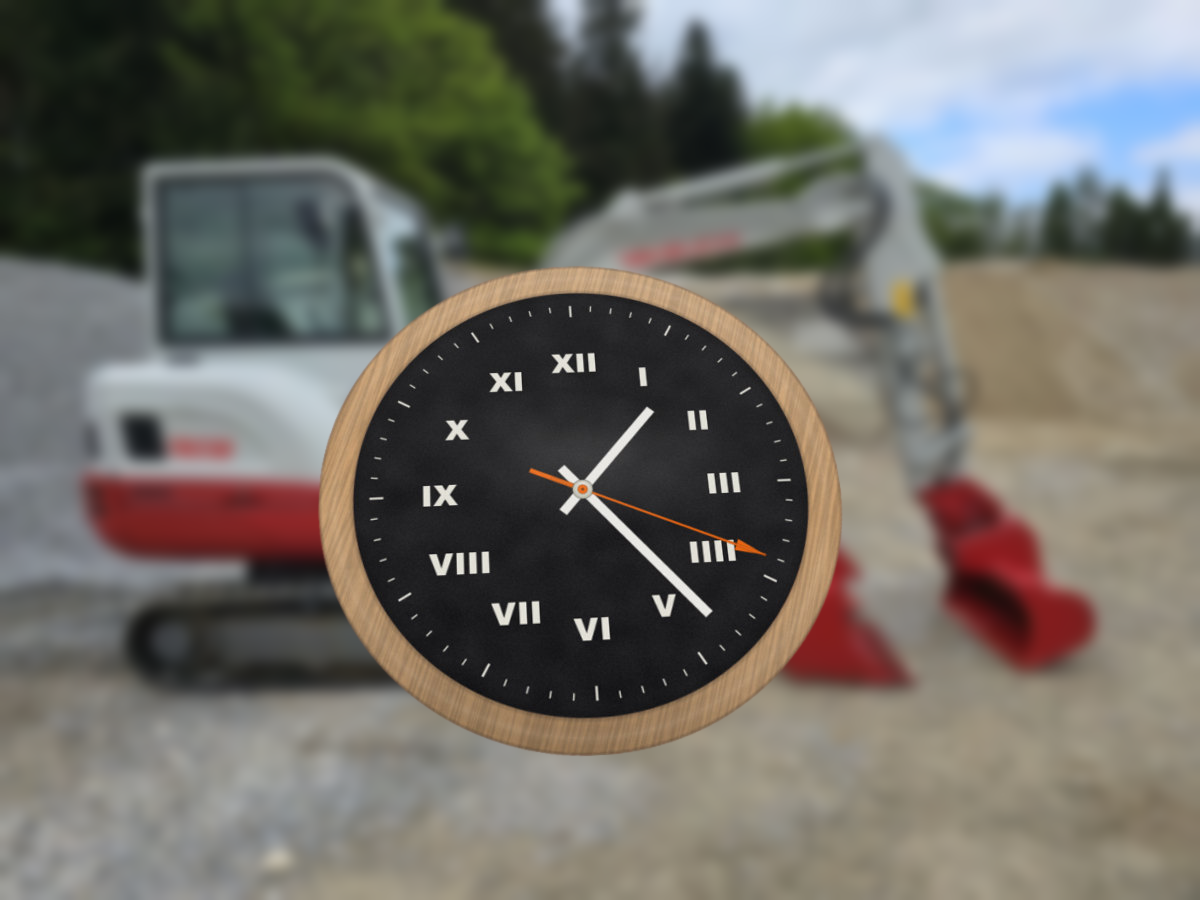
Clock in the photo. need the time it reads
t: 1:23:19
